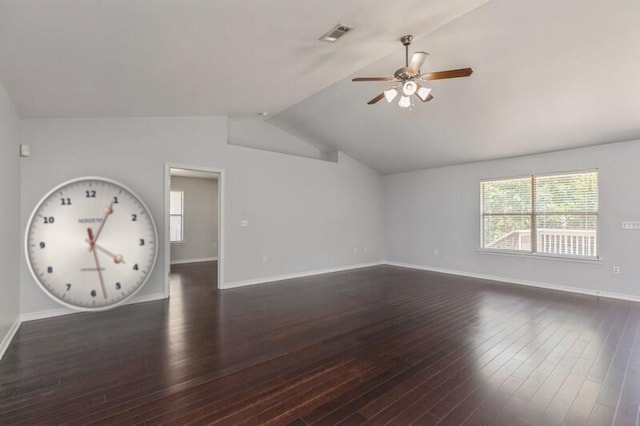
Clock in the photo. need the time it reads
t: 4:04:28
